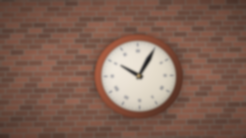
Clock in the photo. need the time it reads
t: 10:05
